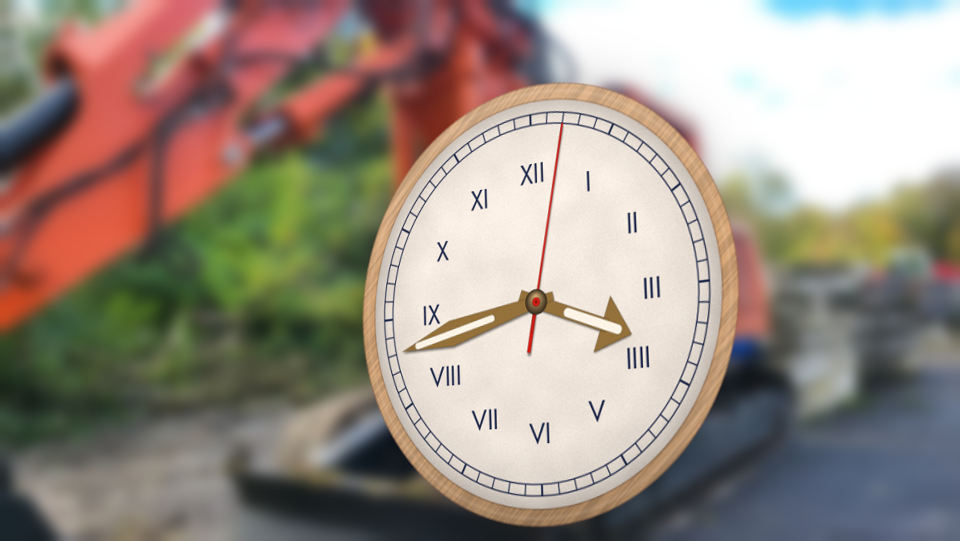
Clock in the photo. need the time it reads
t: 3:43:02
